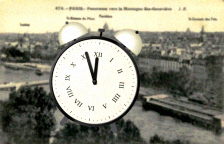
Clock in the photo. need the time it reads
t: 11:56
